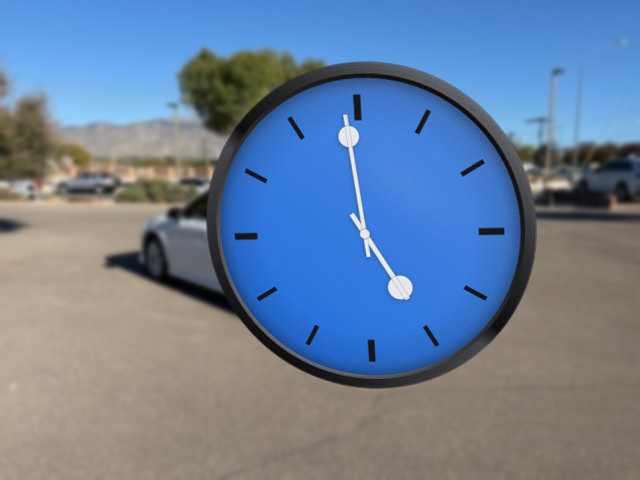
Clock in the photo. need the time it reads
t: 4:59
